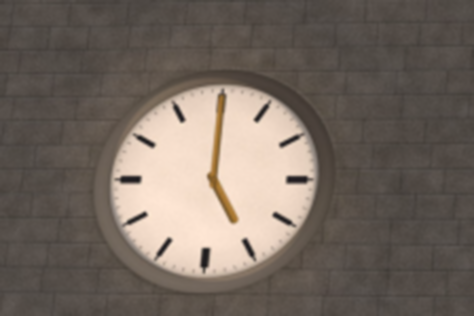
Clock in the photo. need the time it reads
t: 5:00
